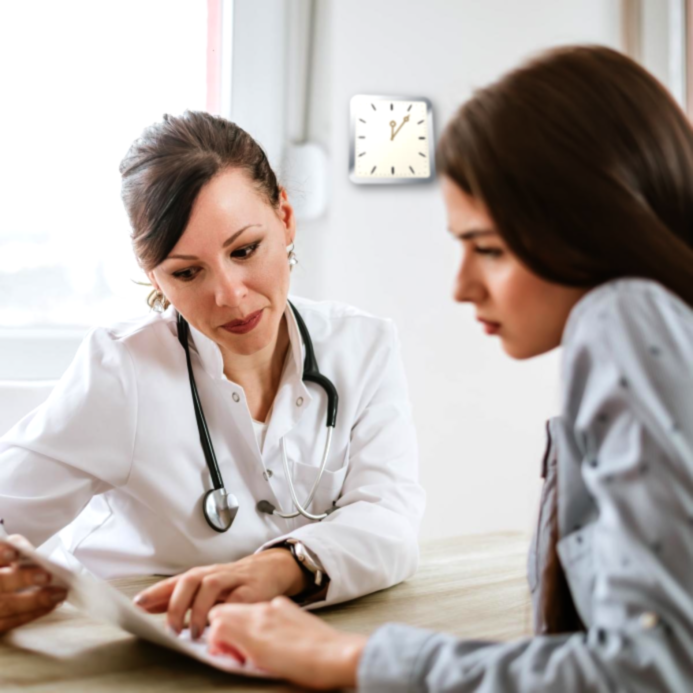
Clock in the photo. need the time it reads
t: 12:06
